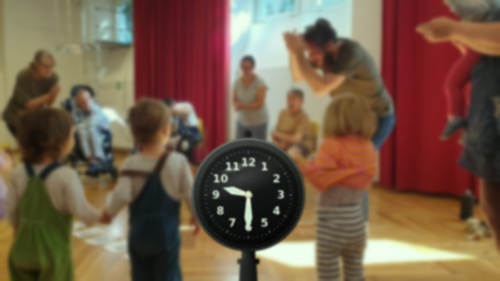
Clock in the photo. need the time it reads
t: 9:30
